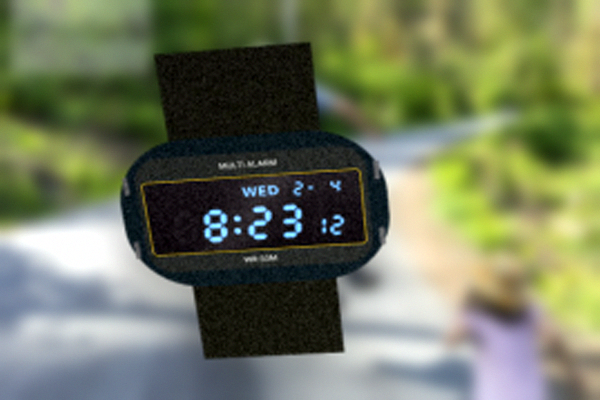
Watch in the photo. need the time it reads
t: 8:23:12
